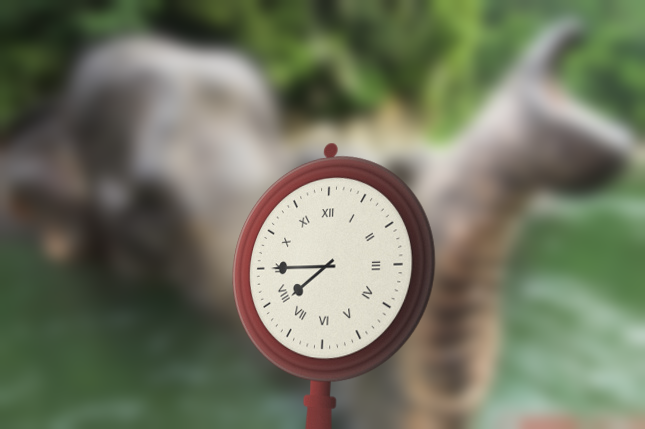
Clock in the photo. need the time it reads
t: 7:45
